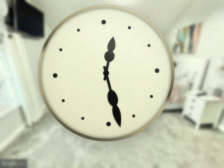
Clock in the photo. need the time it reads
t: 12:28
